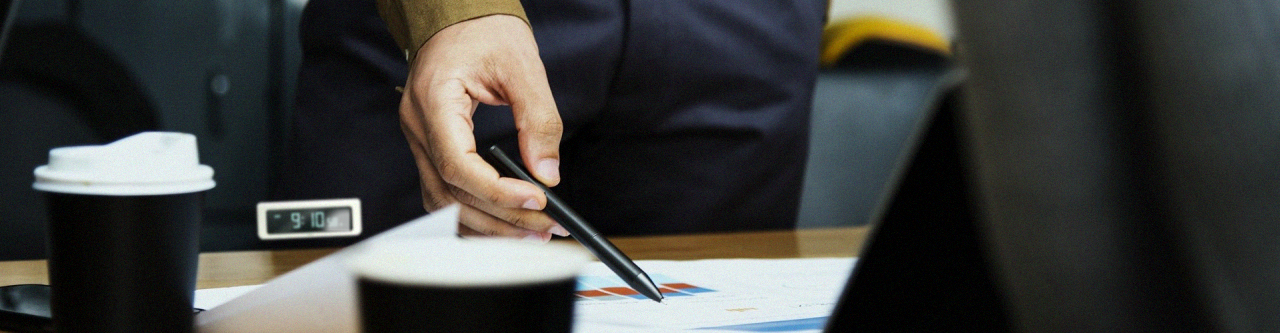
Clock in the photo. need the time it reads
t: 9:10
